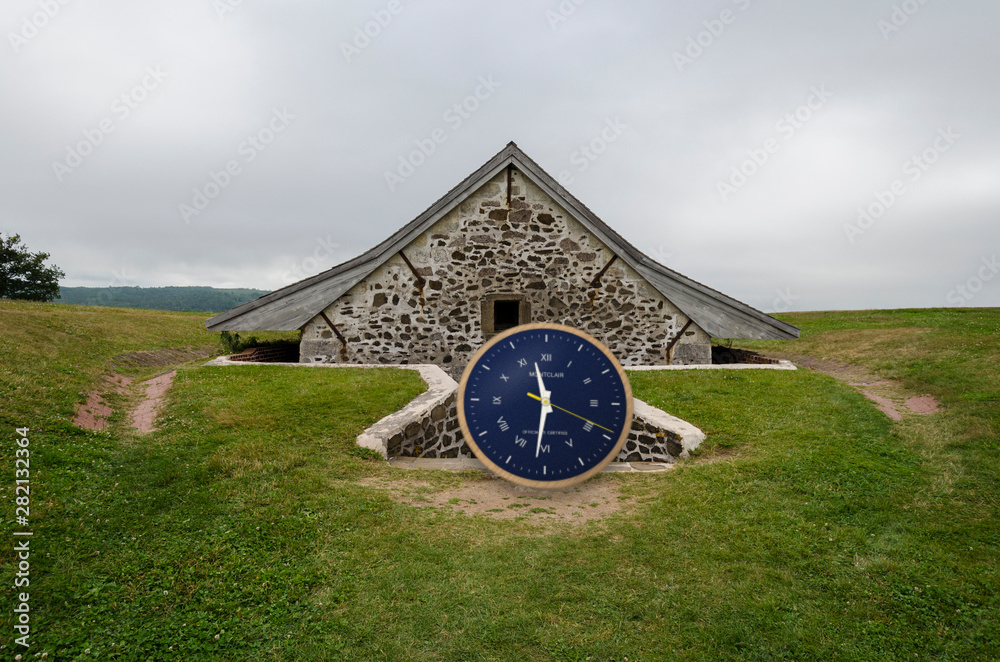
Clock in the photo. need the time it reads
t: 11:31:19
